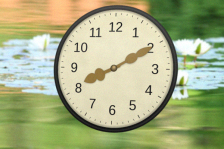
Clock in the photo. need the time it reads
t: 8:10
